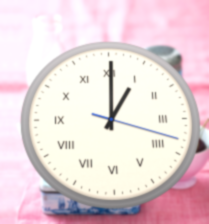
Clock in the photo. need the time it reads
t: 1:00:18
